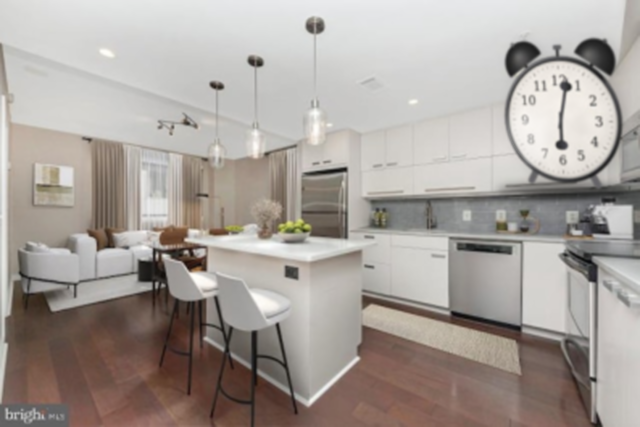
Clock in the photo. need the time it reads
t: 6:02
